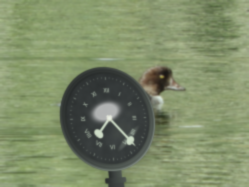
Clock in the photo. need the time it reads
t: 7:23
